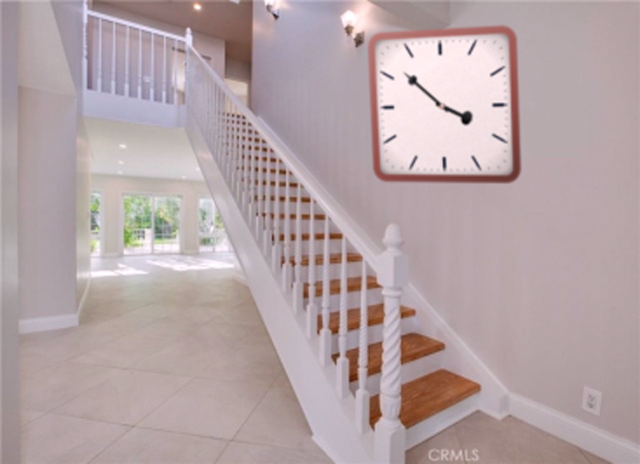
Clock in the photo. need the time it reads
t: 3:52
